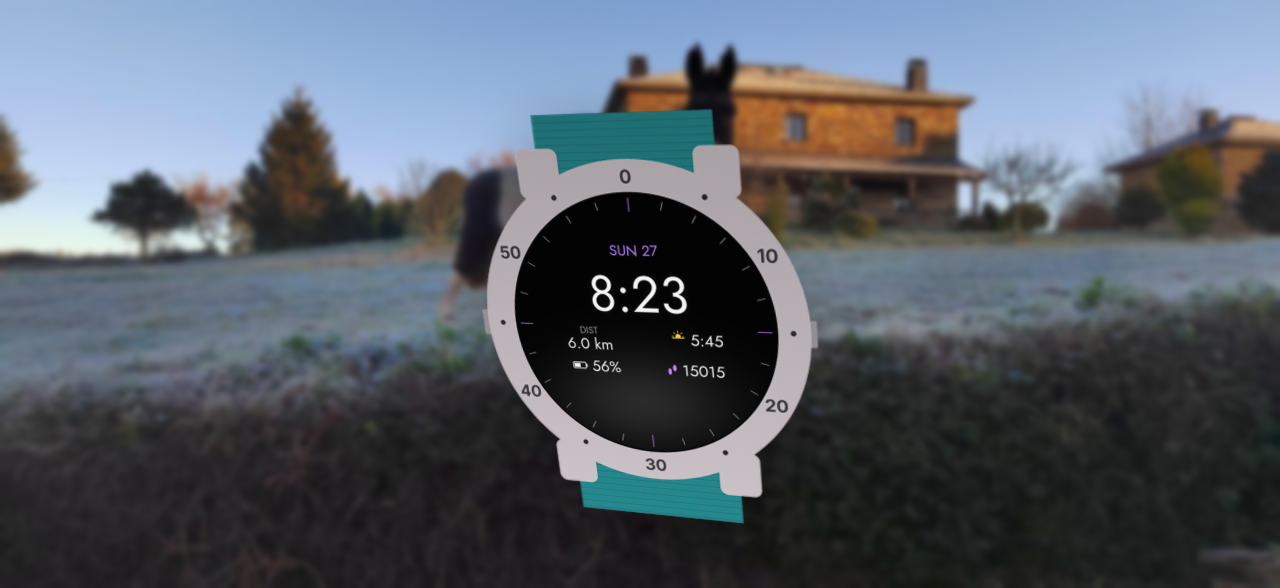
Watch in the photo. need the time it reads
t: 8:23
